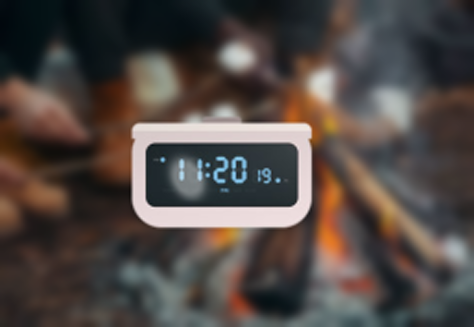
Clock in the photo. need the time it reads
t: 11:20:19
